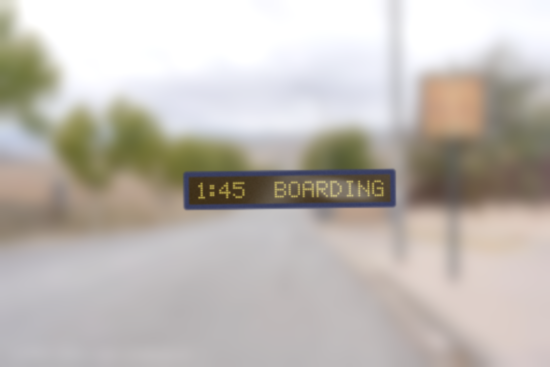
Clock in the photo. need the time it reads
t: 1:45
